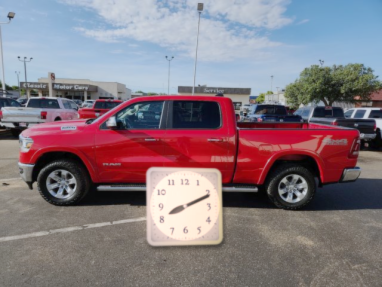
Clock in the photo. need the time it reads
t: 8:11
